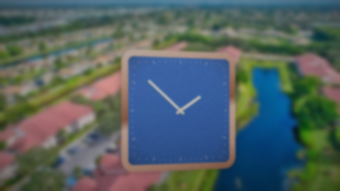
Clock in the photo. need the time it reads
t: 1:52
